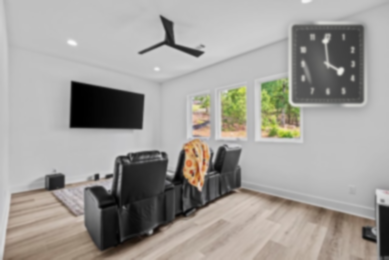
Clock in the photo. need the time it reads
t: 3:59
